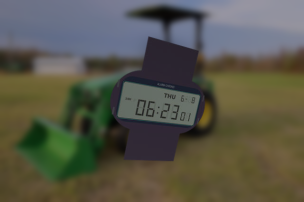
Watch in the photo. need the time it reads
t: 6:23:01
